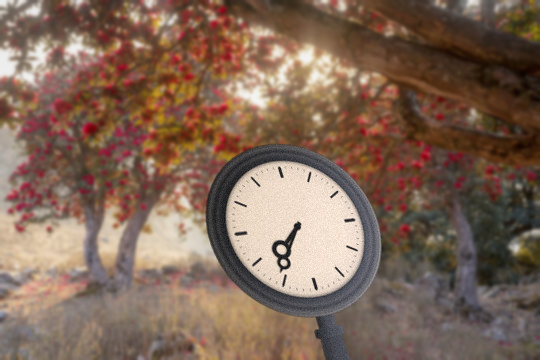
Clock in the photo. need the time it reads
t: 7:36
